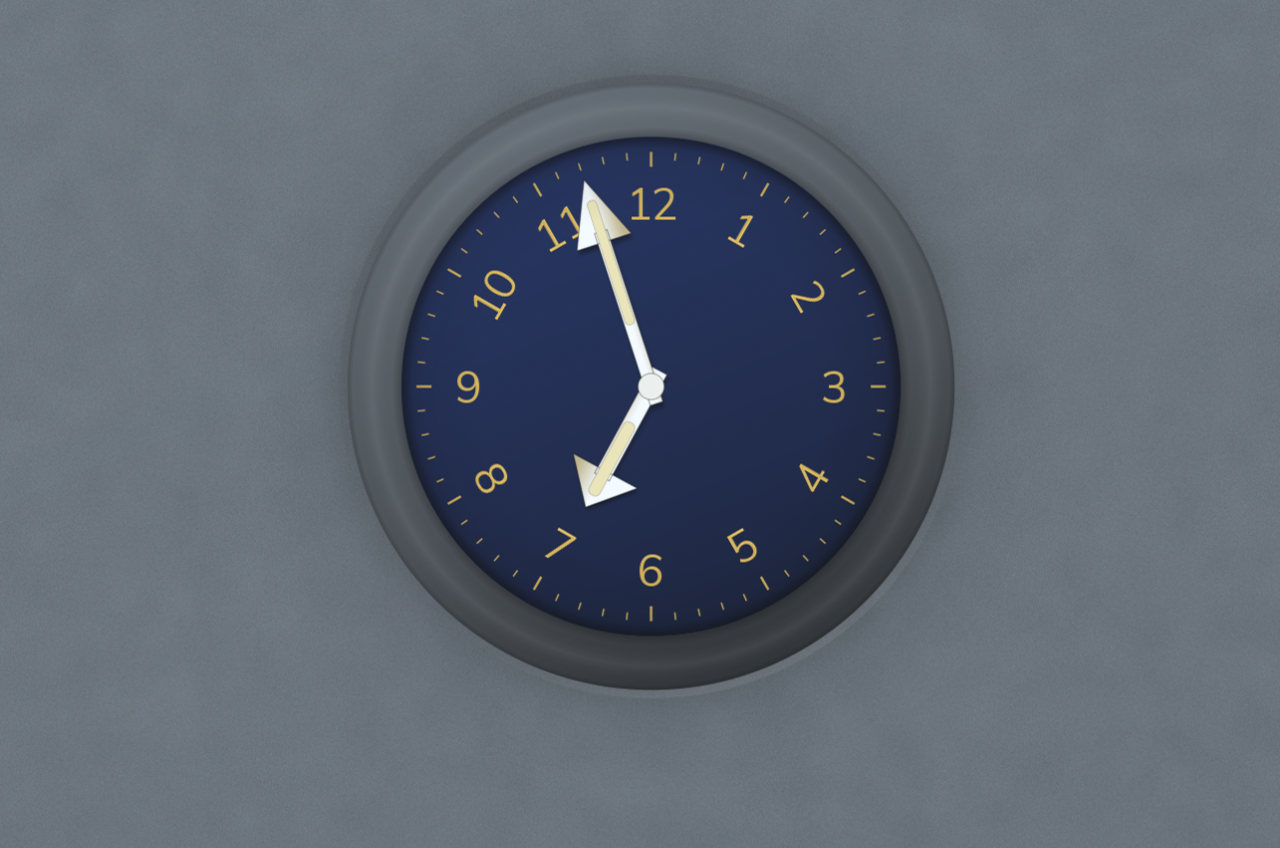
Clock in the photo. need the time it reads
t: 6:57
